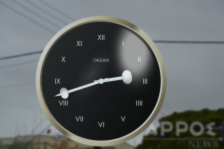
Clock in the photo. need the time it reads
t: 2:42
